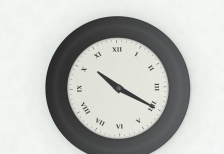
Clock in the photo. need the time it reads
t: 10:20
